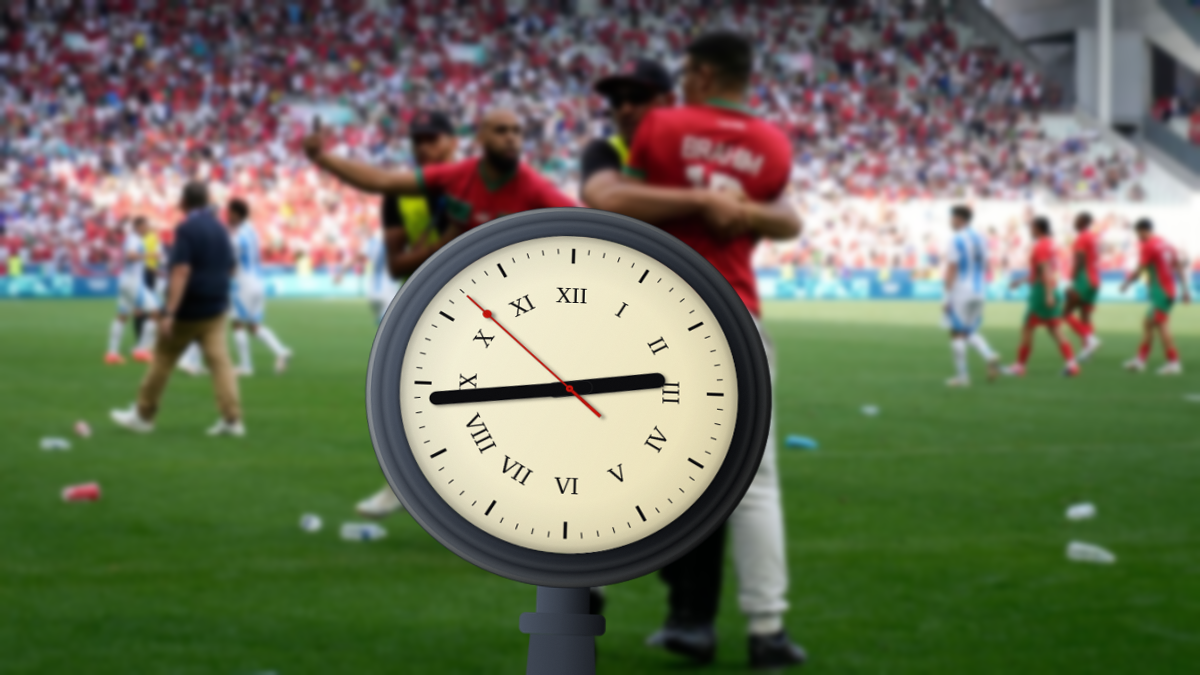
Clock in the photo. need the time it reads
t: 2:43:52
